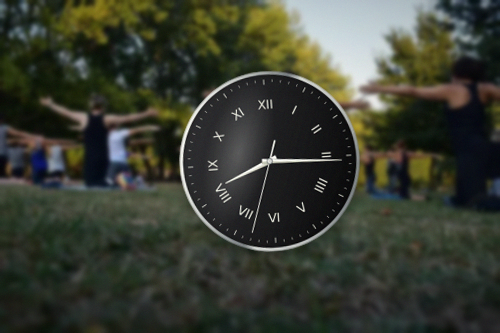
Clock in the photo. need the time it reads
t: 8:15:33
